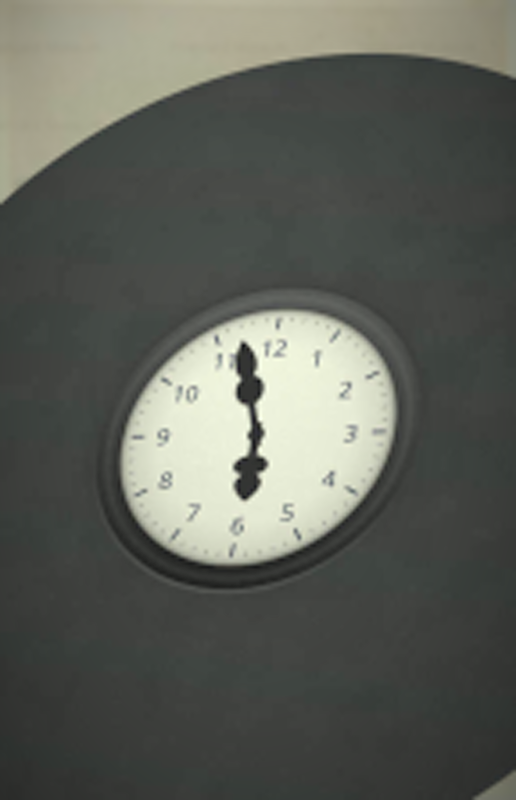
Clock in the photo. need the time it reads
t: 5:57
